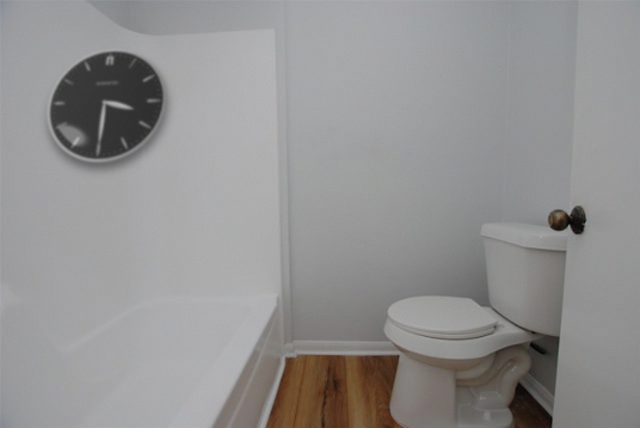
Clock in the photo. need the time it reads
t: 3:30
